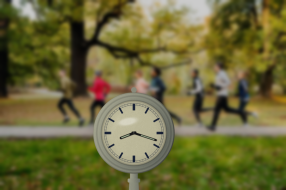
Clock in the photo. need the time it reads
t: 8:18
